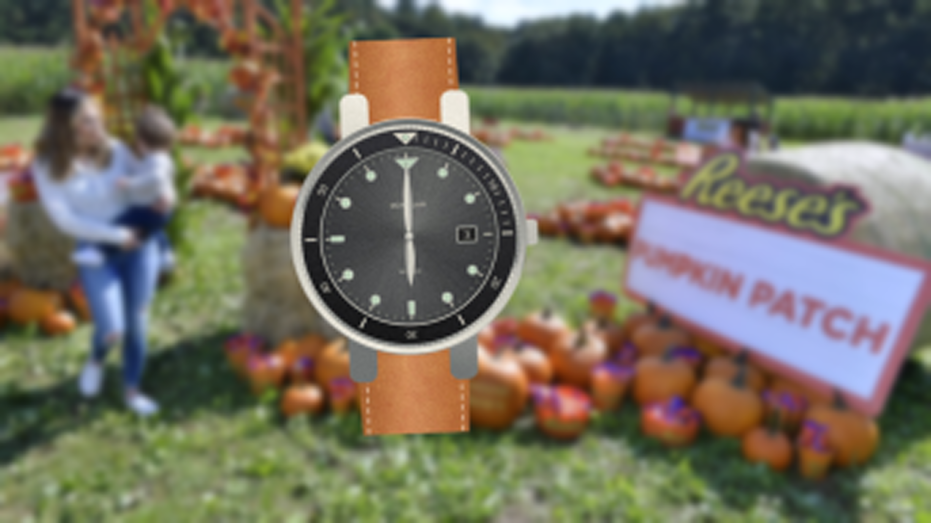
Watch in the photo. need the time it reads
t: 6:00
